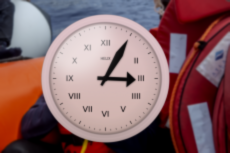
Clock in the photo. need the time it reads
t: 3:05
